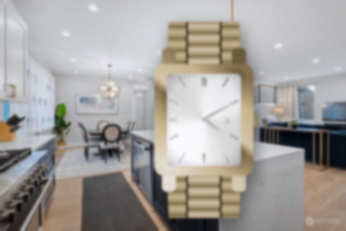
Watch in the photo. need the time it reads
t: 4:10
